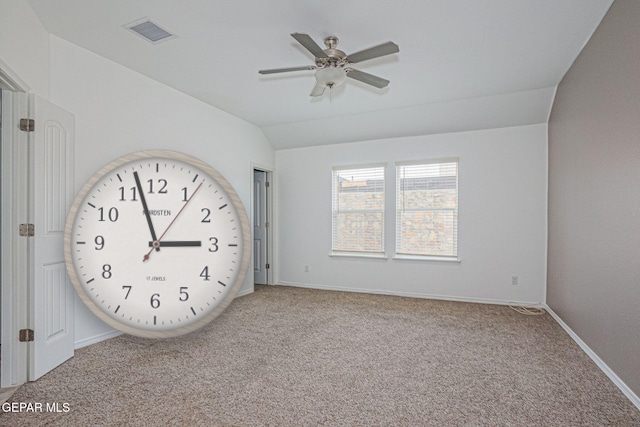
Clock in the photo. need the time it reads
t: 2:57:06
